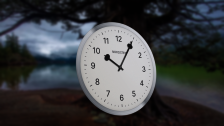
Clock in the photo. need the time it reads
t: 10:05
